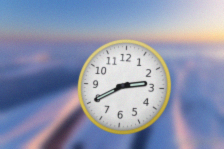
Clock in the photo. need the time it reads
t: 2:40
